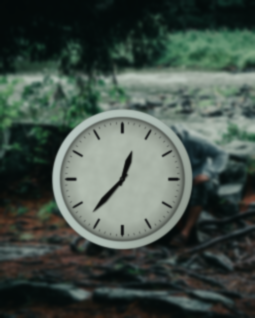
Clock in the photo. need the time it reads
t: 12:37
